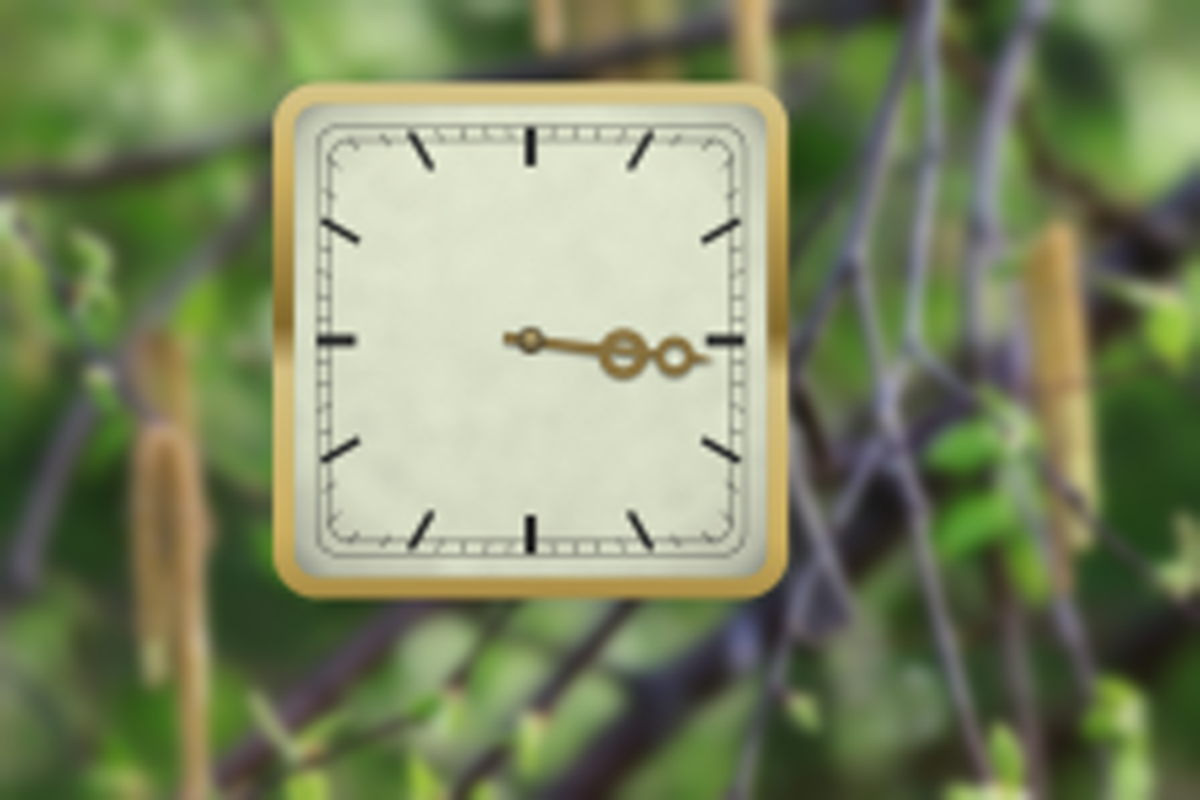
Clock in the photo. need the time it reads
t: 3:16
